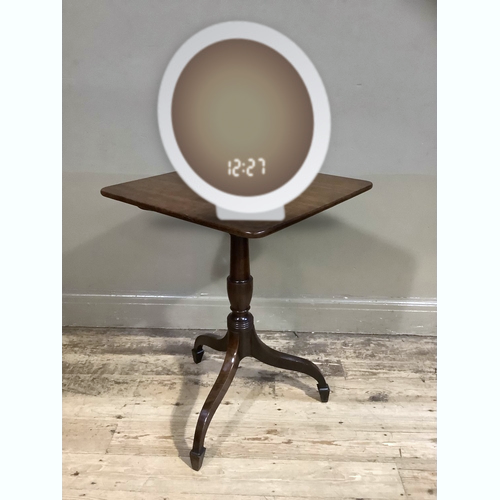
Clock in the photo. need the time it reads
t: 12:27
